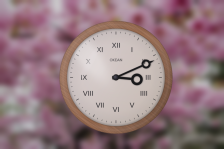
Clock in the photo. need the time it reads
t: 3:11
